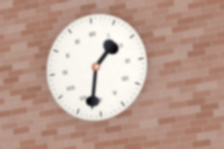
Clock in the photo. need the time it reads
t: 1:32
